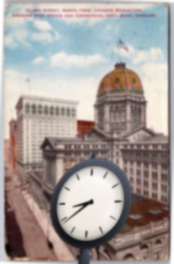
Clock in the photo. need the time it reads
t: 8:39
